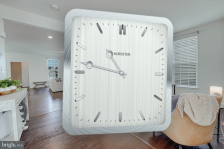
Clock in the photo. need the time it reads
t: 10:47
